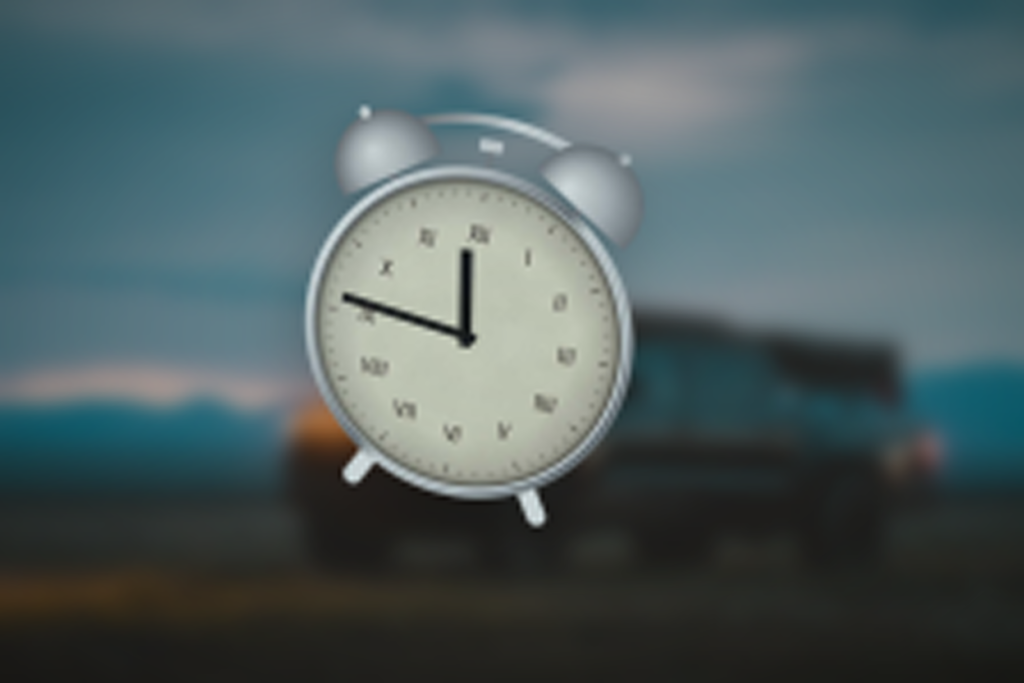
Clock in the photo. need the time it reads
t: 11:46
